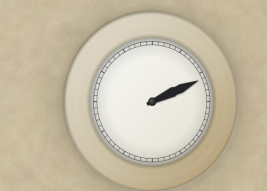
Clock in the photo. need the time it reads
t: 2:11
